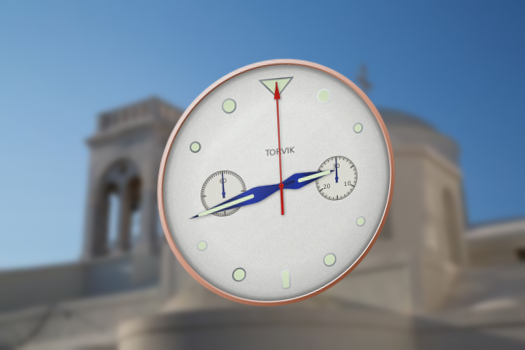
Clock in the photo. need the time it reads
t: 2:43
